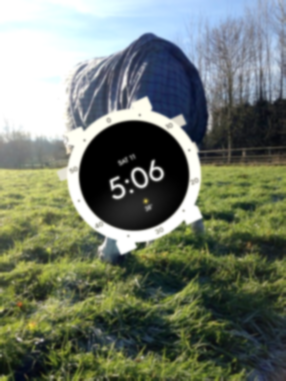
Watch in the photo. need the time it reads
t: 5:06
